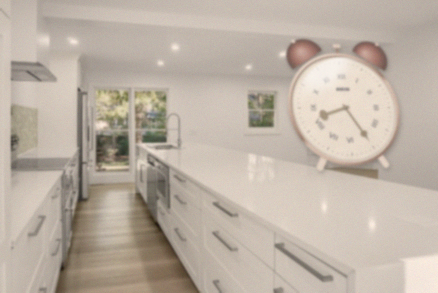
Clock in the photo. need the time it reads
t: 8:25
